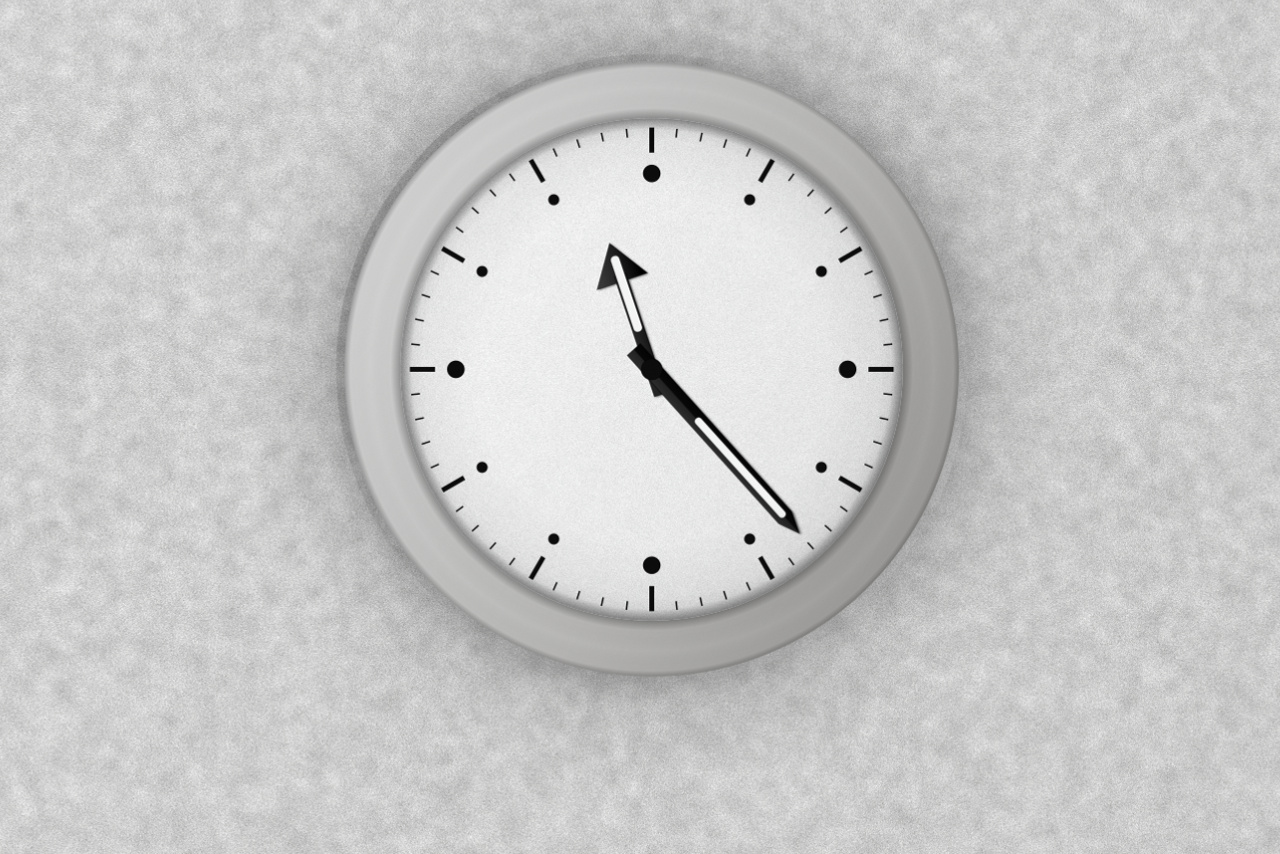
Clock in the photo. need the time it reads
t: 11:23
